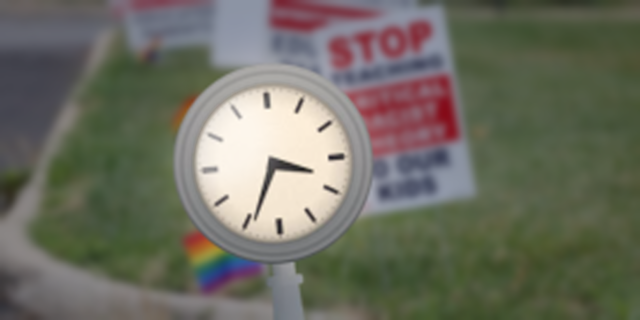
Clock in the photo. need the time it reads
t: 3:34
